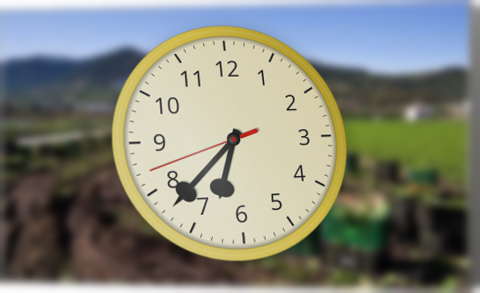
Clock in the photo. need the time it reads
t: 6:37:42
